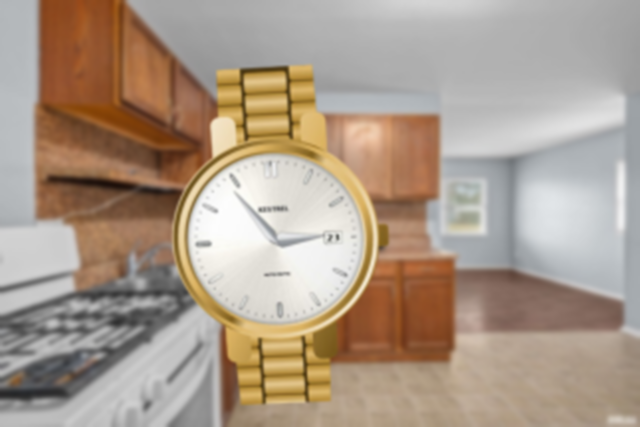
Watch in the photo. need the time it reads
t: 2:54
